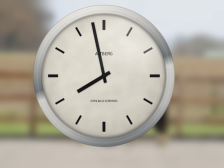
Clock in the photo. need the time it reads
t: 7:58
